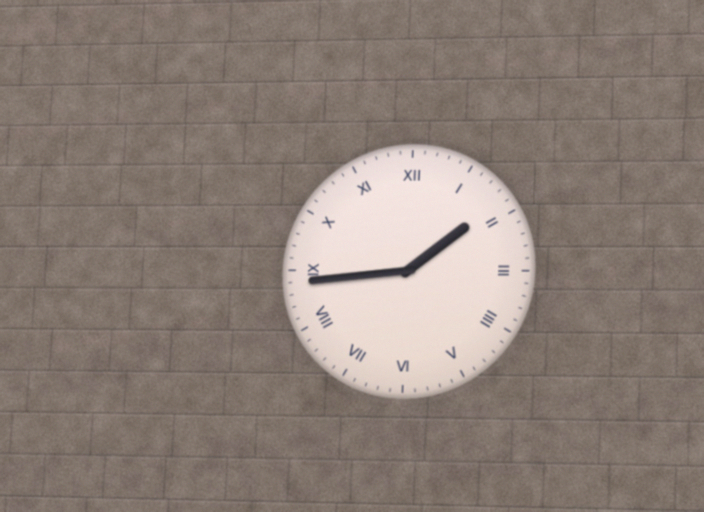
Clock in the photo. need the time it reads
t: 1:44
